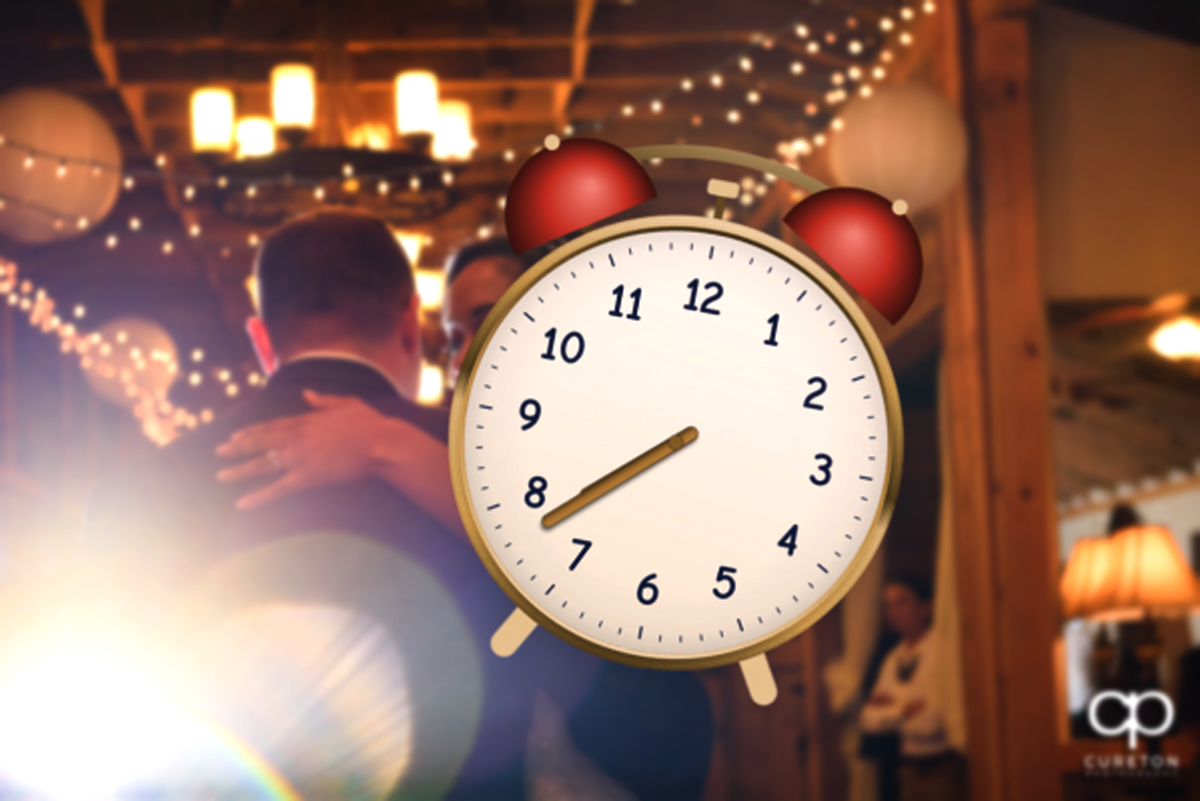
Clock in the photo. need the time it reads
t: 7:38
